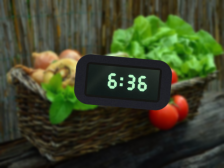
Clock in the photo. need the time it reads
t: 6:36
